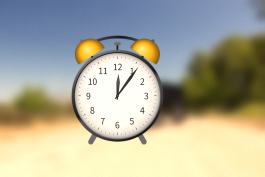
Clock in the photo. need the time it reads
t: 12:06
